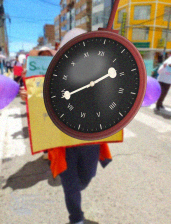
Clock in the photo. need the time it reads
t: 1:39
